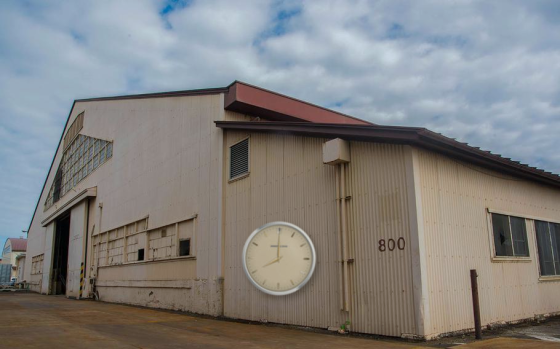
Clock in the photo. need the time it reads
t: 8:00
